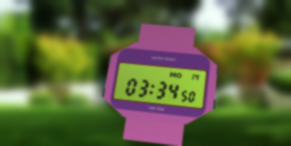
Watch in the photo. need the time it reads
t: 3:34:50
